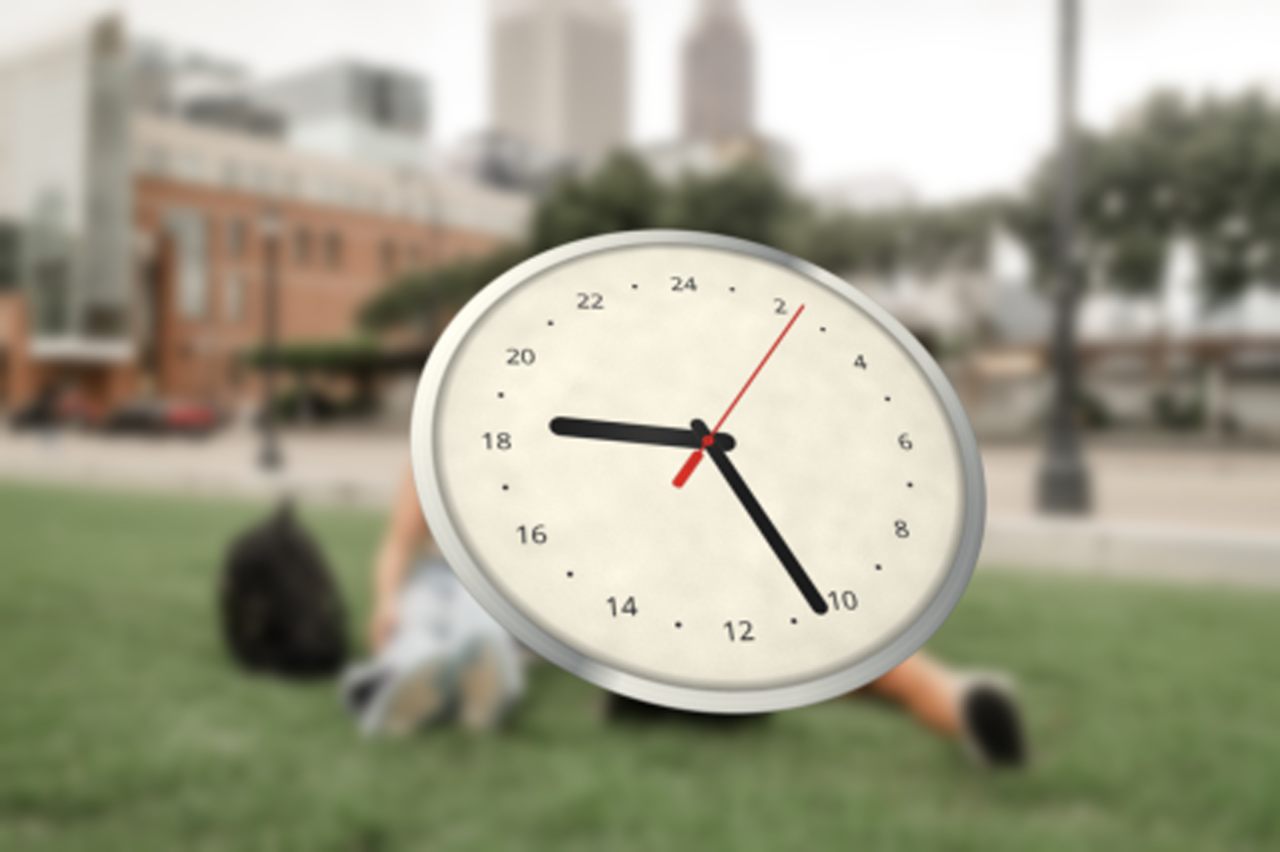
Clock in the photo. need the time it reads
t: 18:26:06
